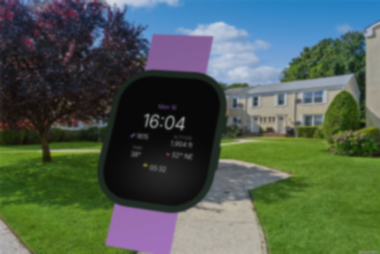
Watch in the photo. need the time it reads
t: 16:04
